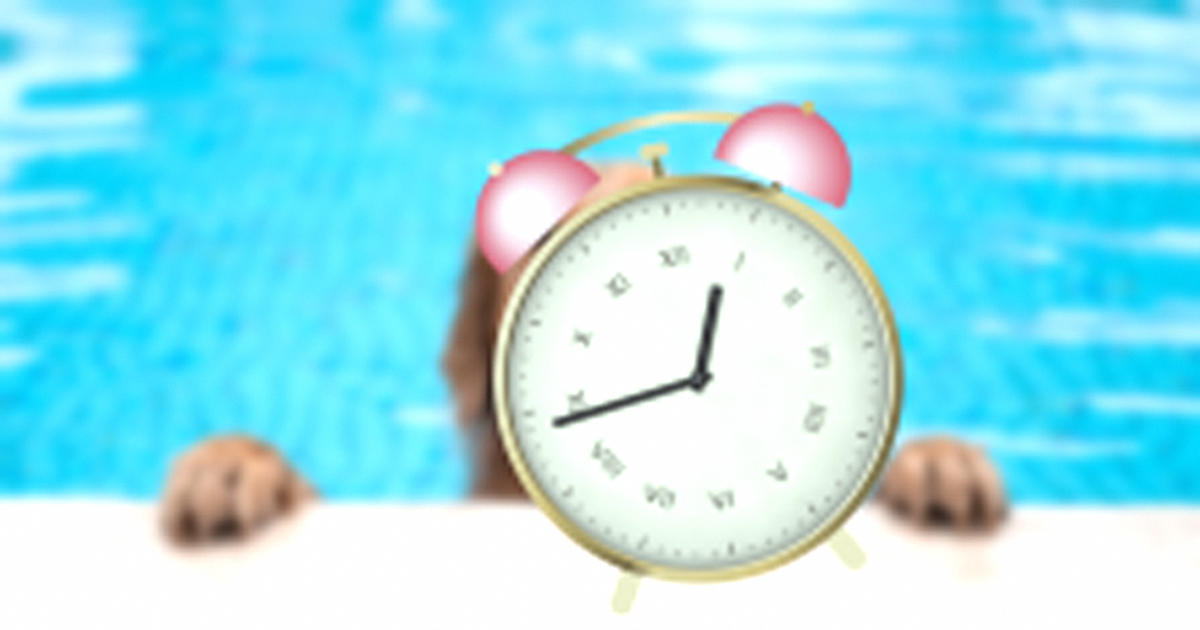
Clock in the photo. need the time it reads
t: 12:44
